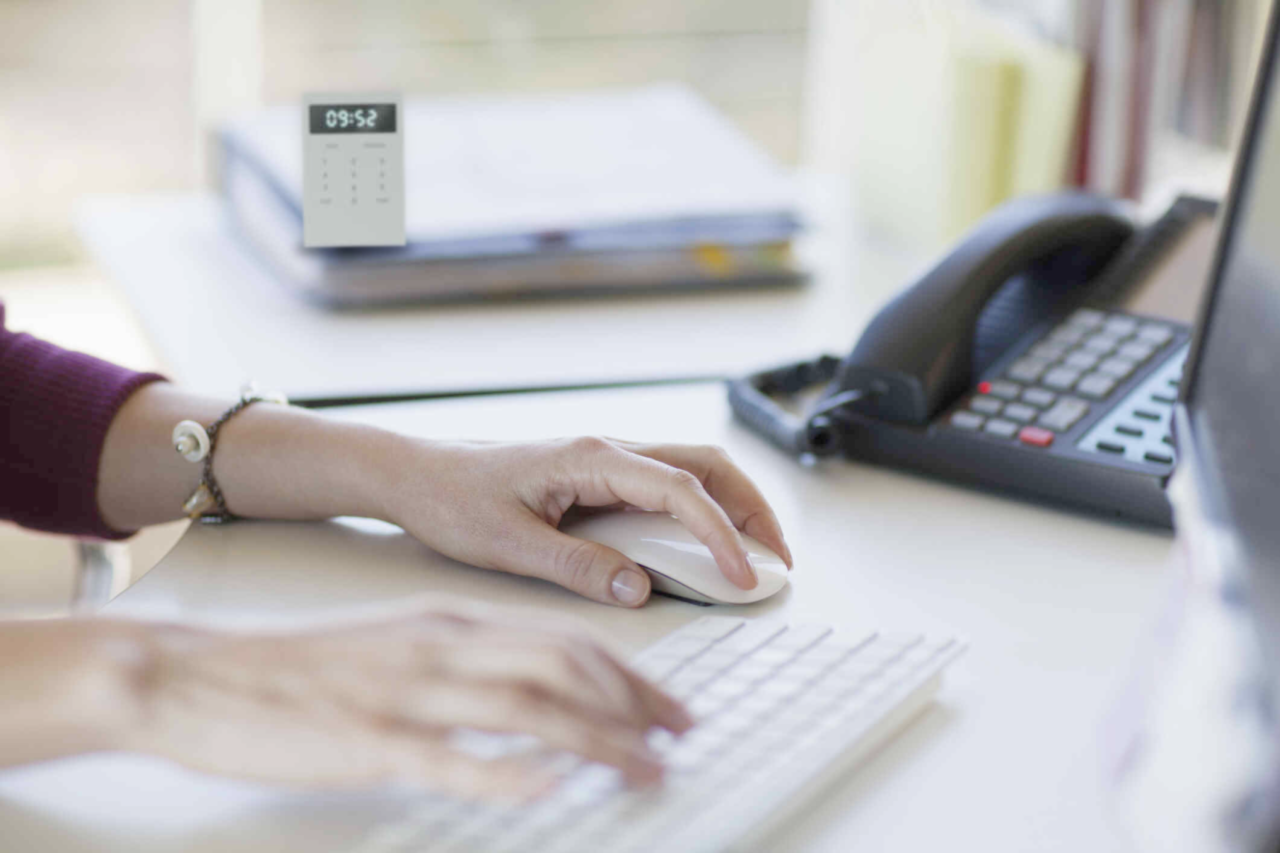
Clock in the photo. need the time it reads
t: 9:52
